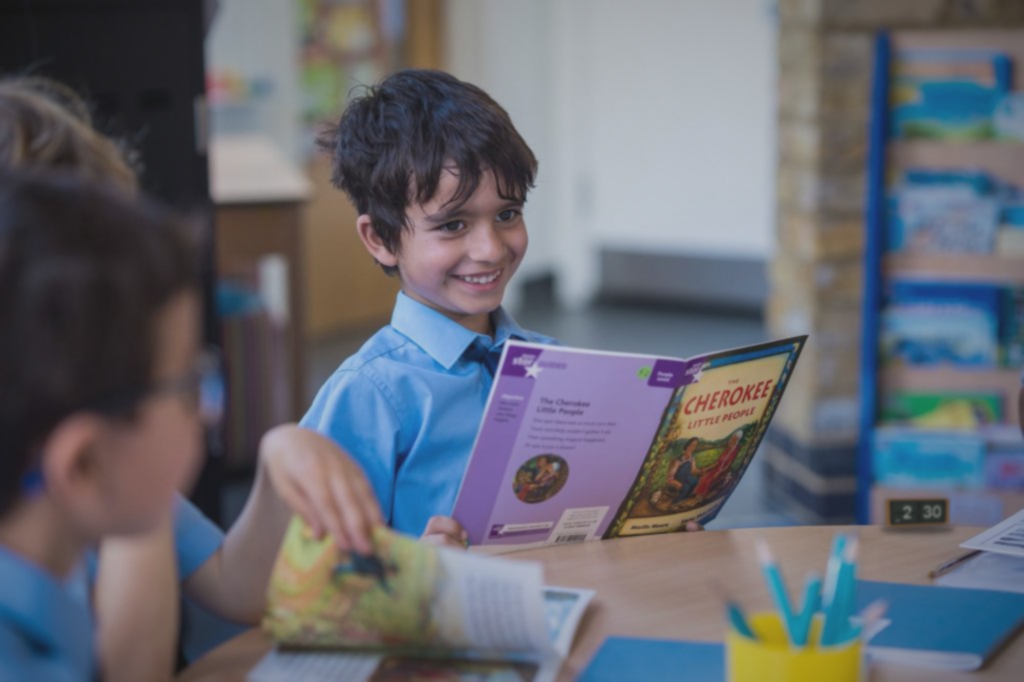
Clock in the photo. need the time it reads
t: 2:30
